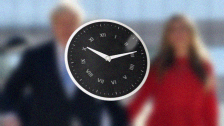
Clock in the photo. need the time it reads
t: 10:14
